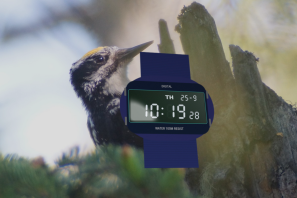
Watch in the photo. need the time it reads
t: 10:19:28
